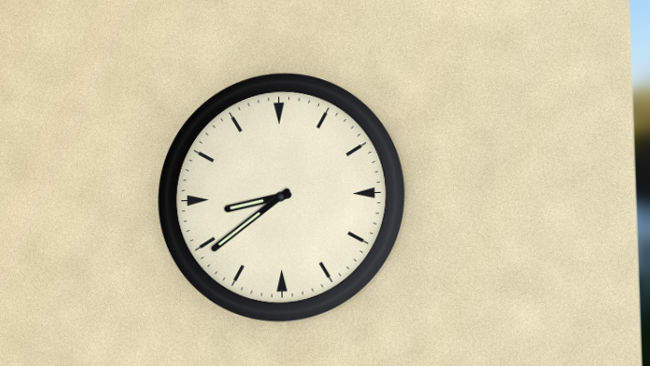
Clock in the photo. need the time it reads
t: 8:39
